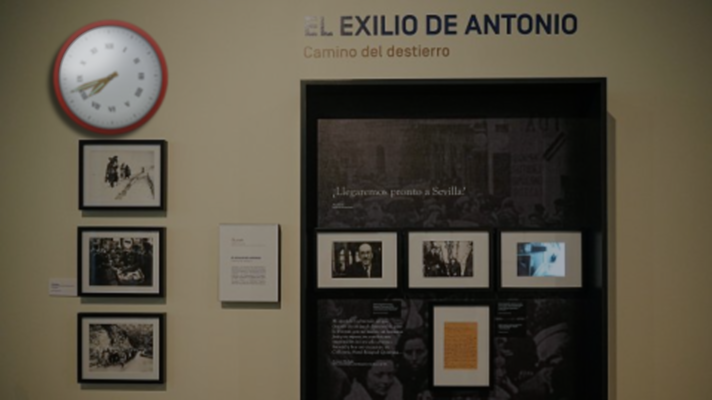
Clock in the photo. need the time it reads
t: 7:42
